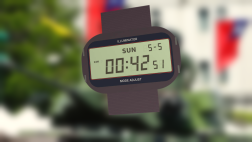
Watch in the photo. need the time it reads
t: 0:42:51
